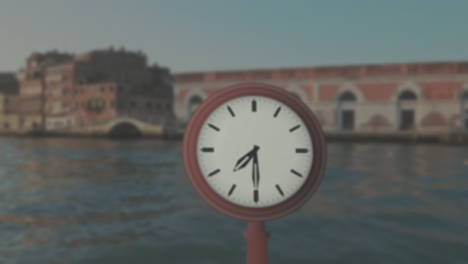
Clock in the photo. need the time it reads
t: 7:30
